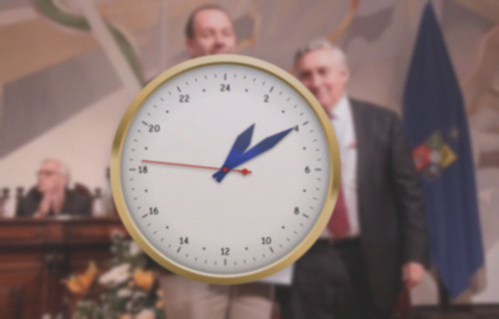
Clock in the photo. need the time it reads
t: 2:09:46
